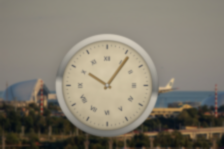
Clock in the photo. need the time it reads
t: 10:06
